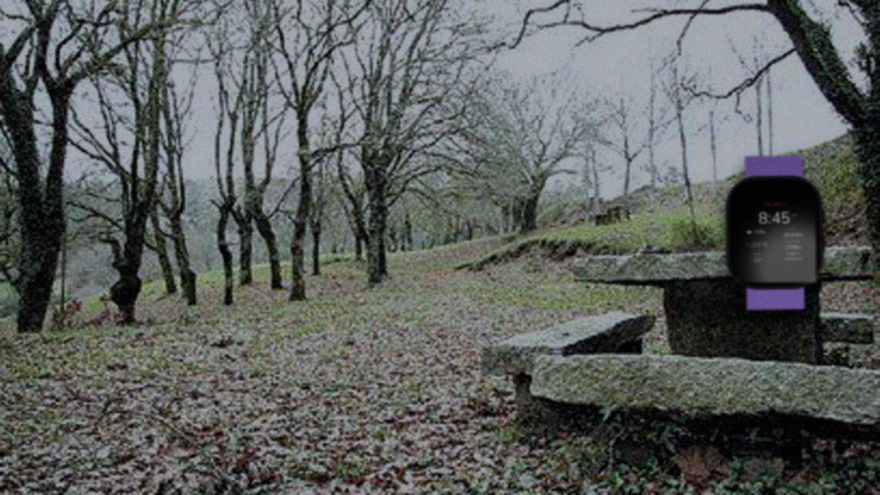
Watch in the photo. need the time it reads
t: 8:45
